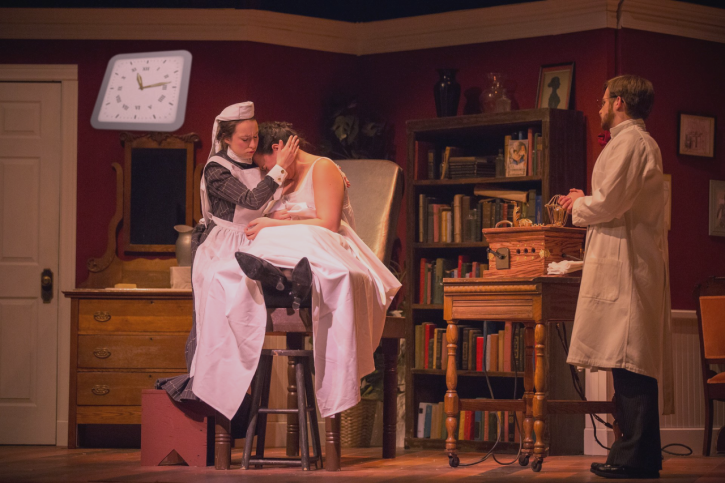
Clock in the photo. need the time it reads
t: 11:13
